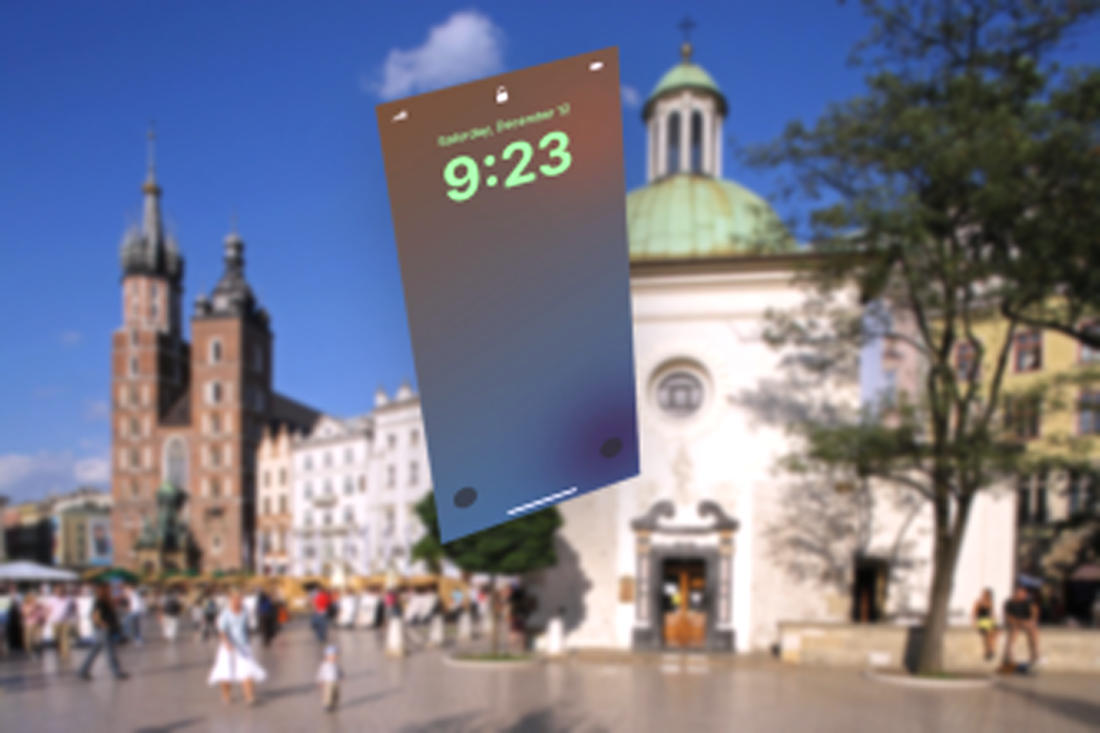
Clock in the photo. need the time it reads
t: 9:23
